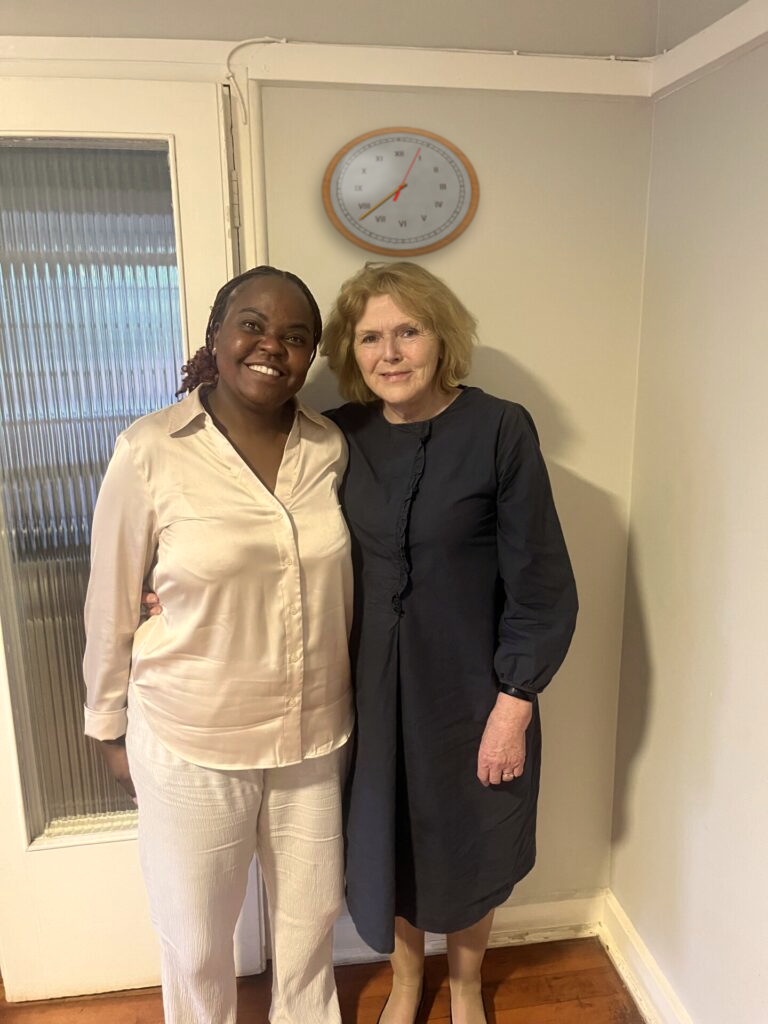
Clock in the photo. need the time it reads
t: 7:38:04
